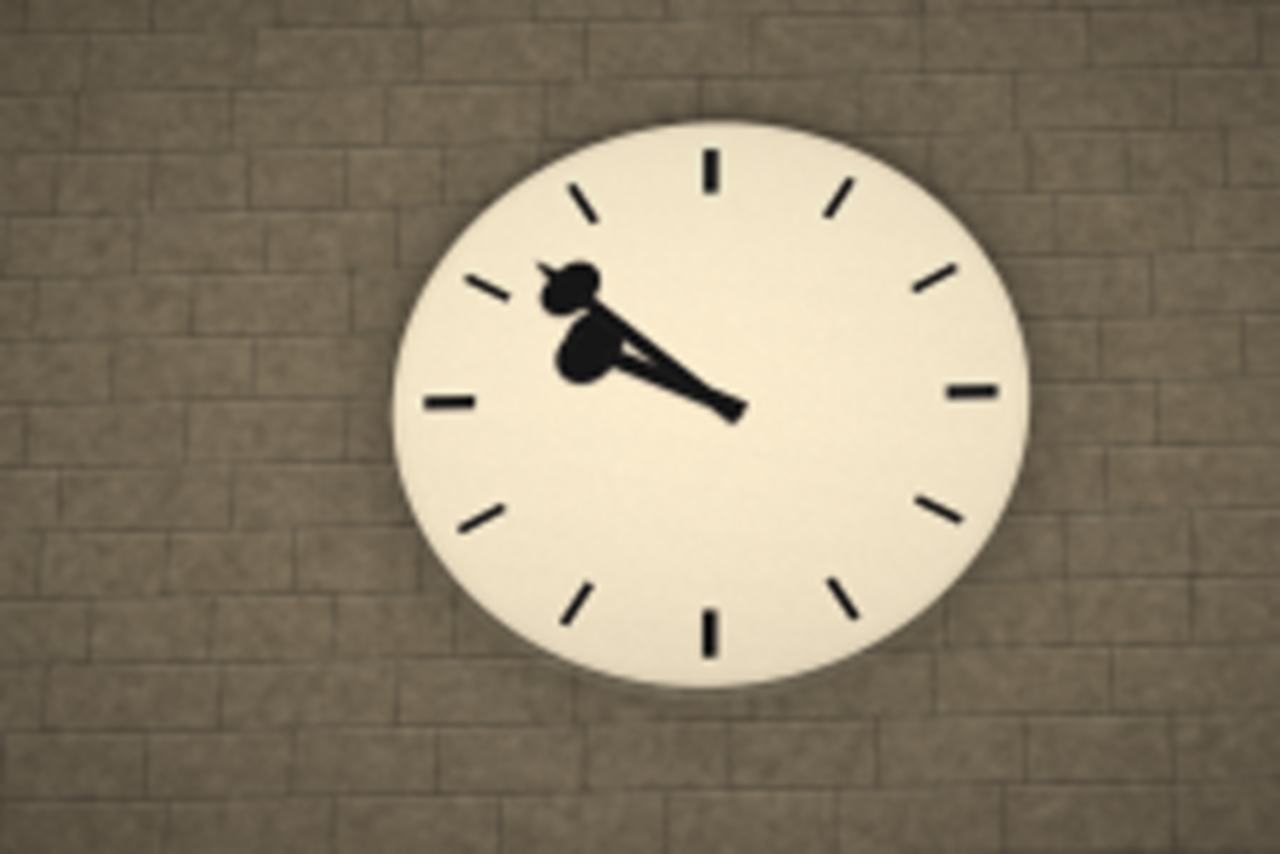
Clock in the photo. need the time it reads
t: 9:52
